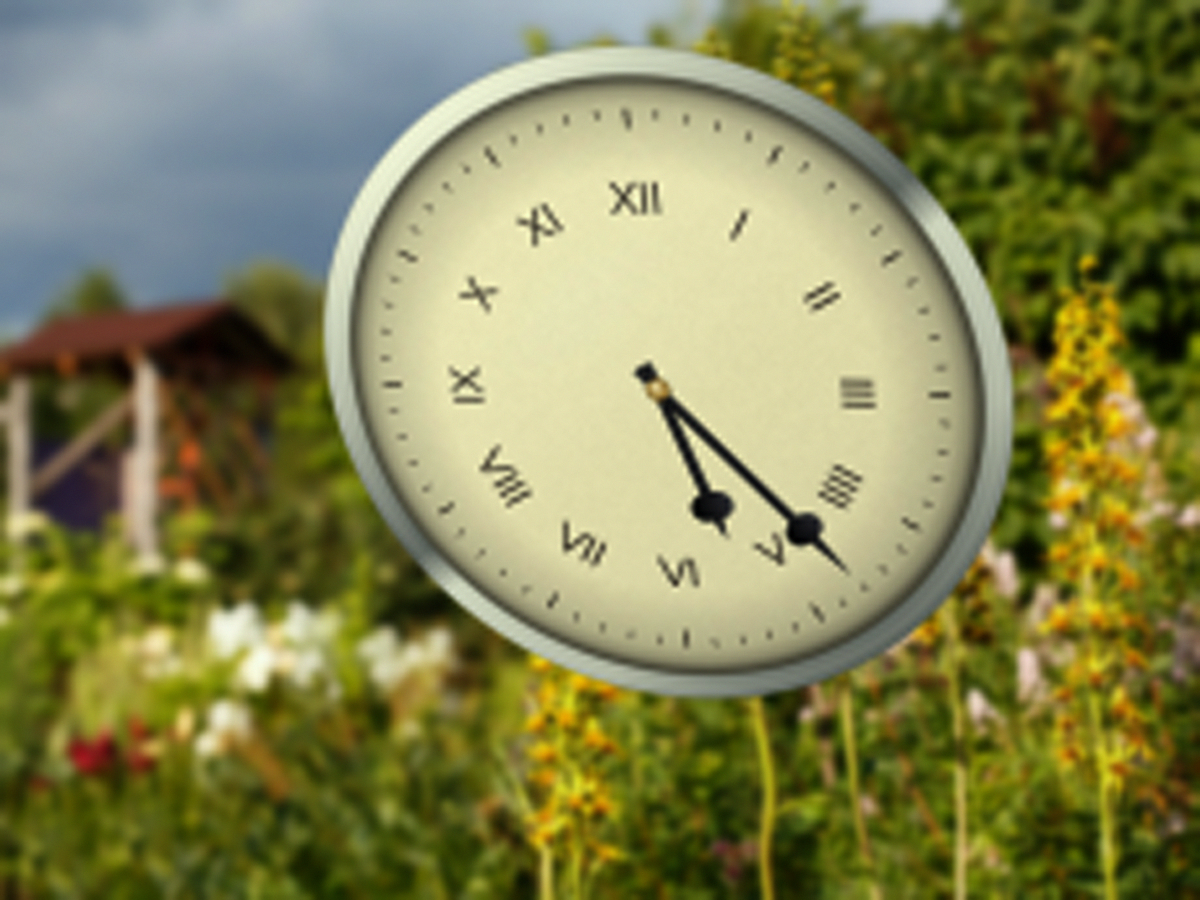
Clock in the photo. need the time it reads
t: 5:23
